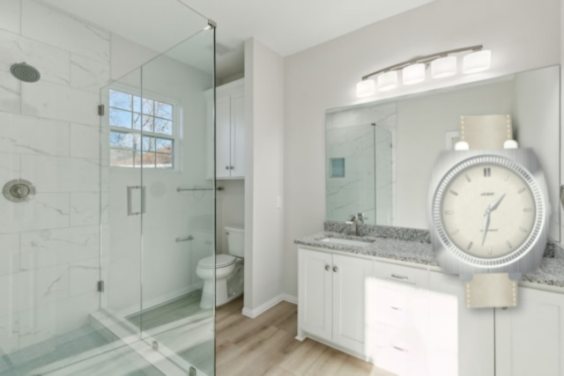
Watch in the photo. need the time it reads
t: 1:32
